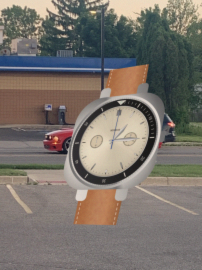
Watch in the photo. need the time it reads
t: 1:15
